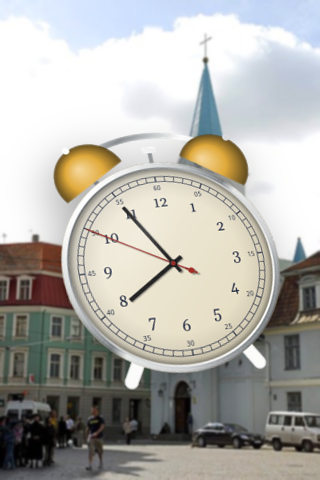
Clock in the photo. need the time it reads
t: 7:54:50
